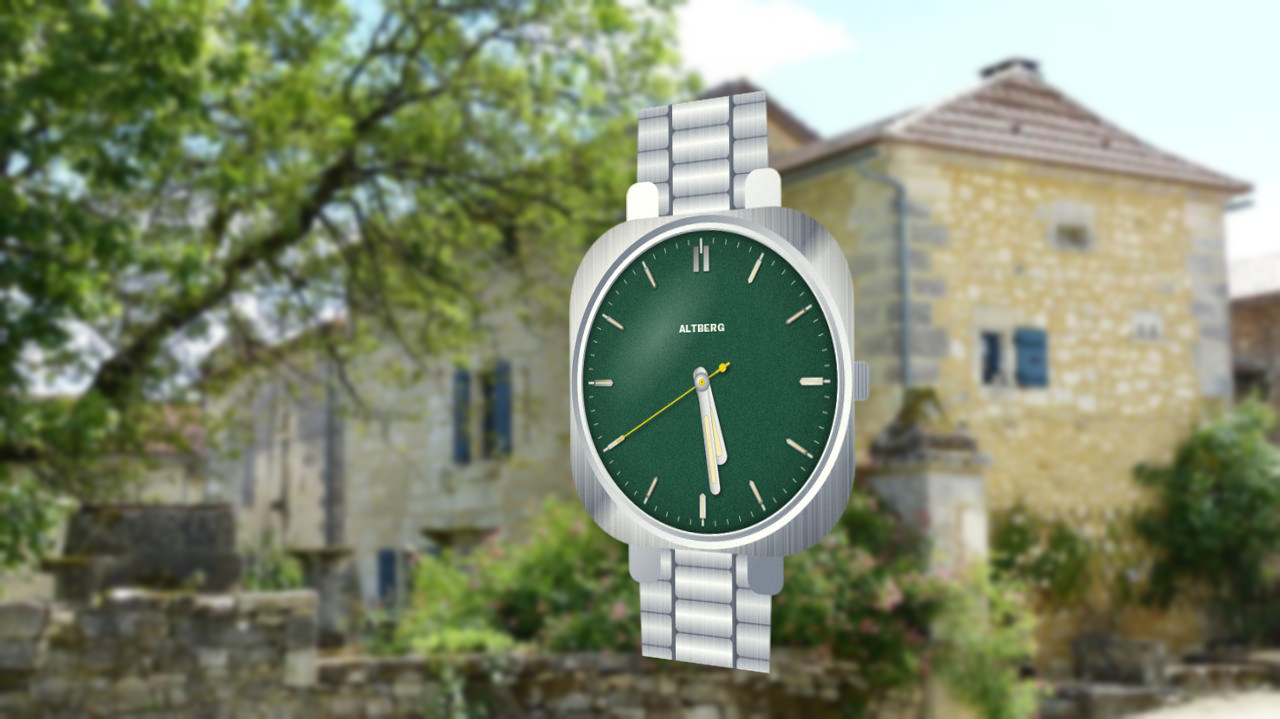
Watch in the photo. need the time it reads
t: 5:28:40
